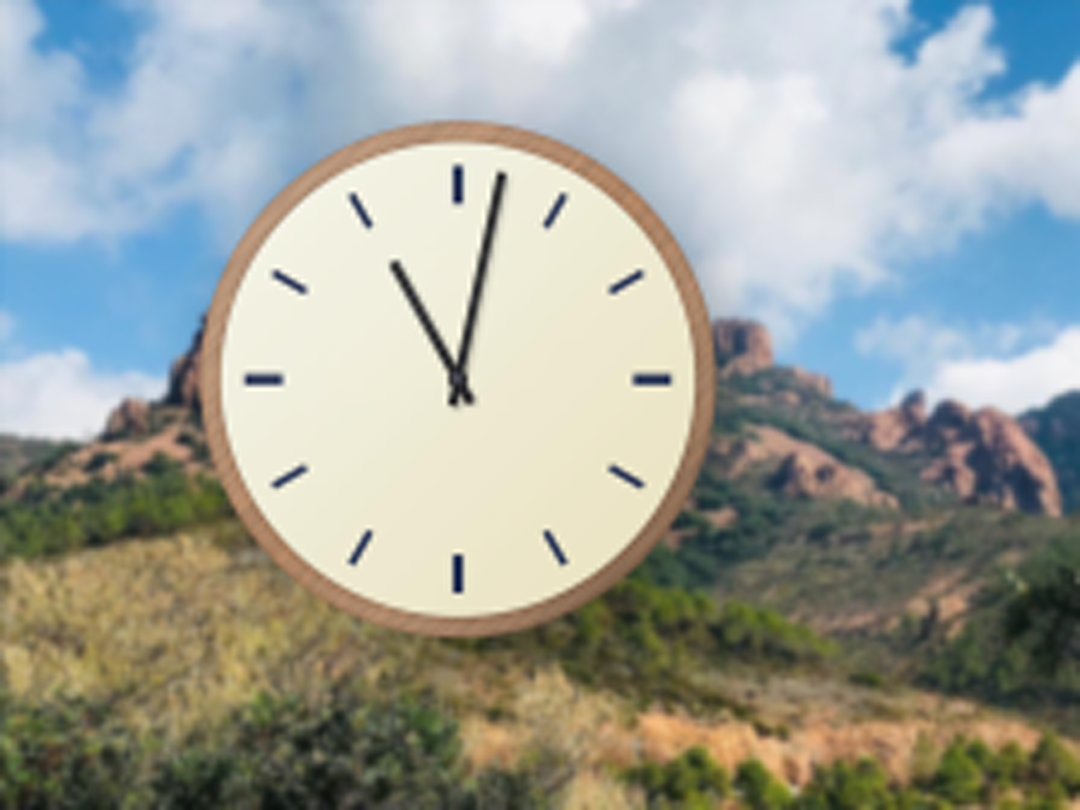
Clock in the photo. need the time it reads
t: 11:02
